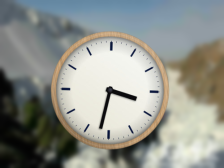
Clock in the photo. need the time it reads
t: 3:32
